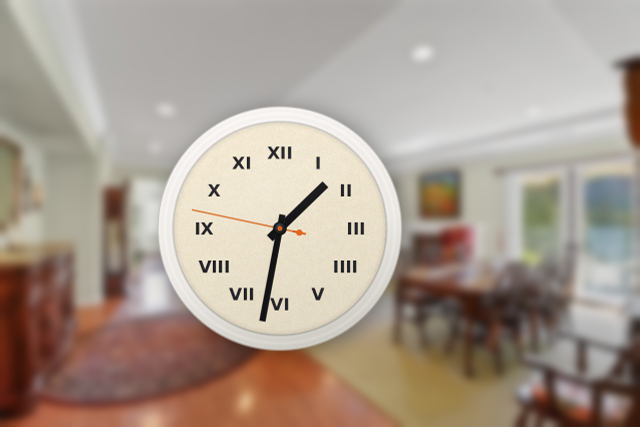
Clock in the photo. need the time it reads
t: 1:31:47
